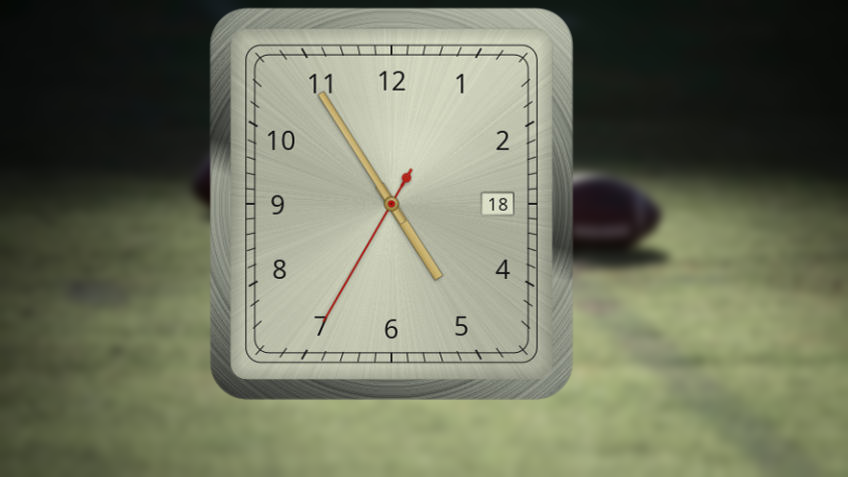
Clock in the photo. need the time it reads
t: 4:54:35
